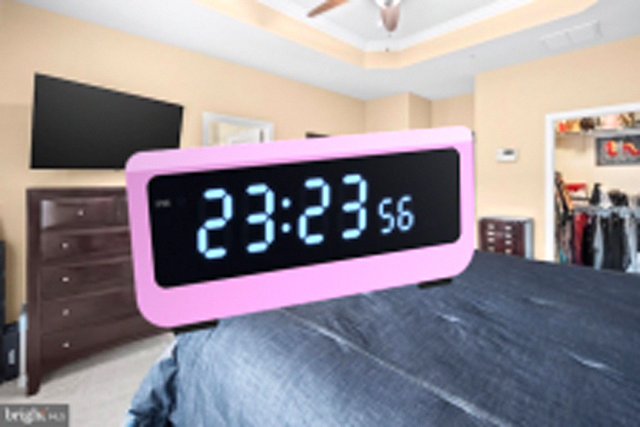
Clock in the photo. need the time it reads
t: 23:23:56
